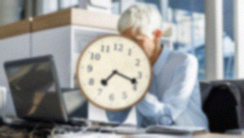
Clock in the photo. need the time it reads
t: 7:18
